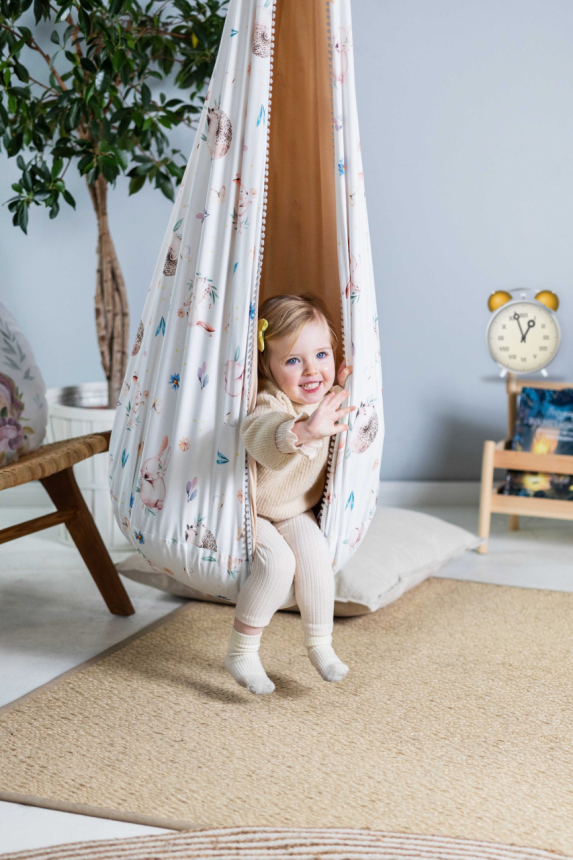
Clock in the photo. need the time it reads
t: 12:57
